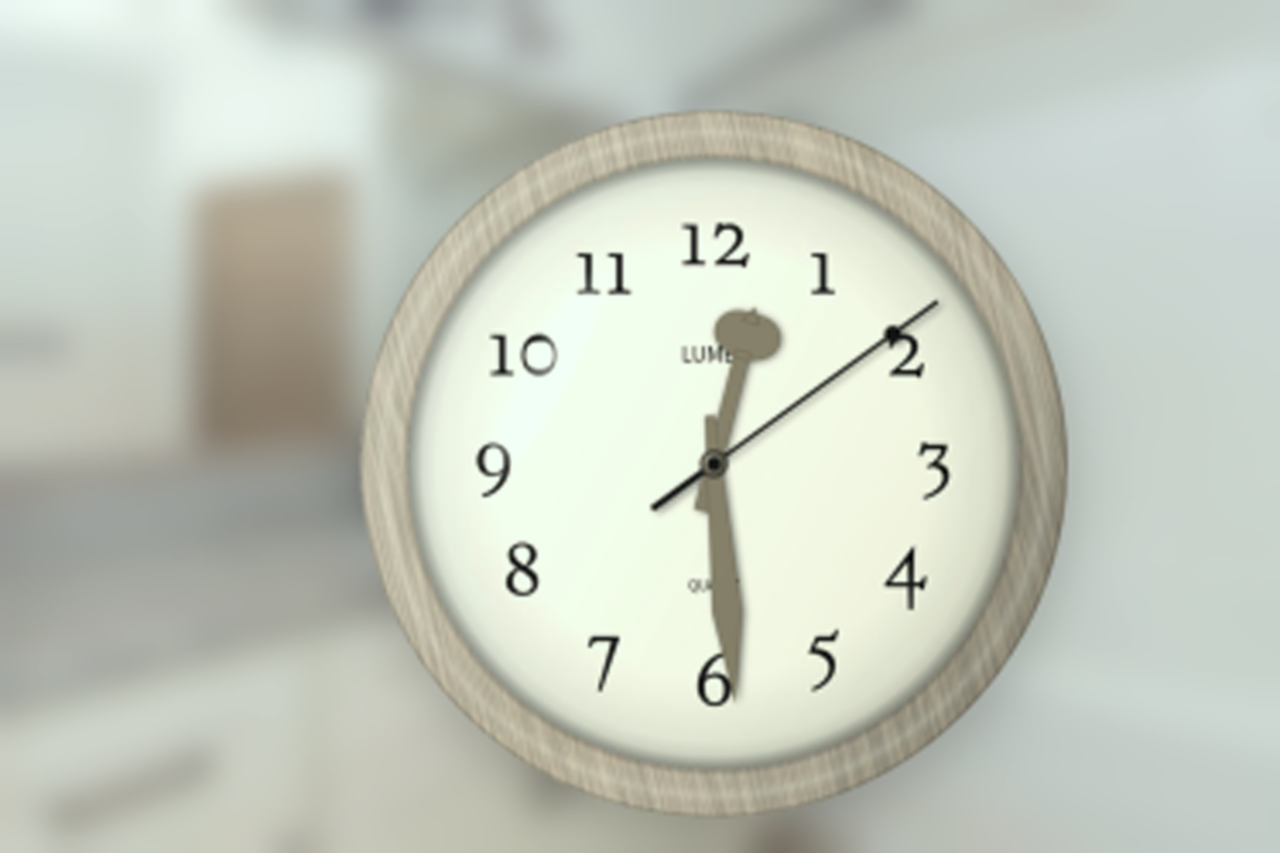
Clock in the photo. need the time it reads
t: 12:29:09
